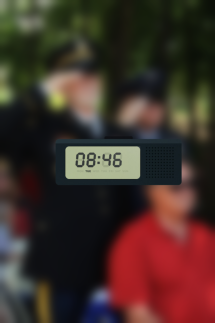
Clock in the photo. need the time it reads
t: 8:46
